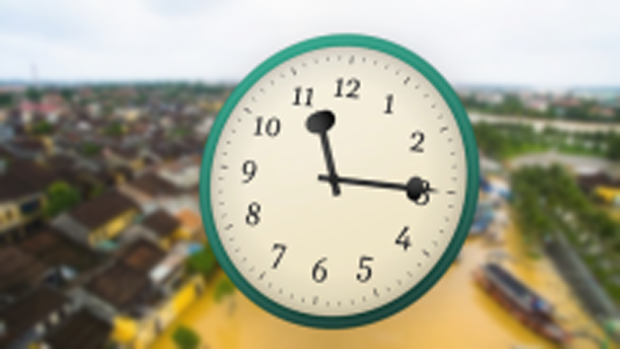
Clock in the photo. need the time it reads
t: 11:15
